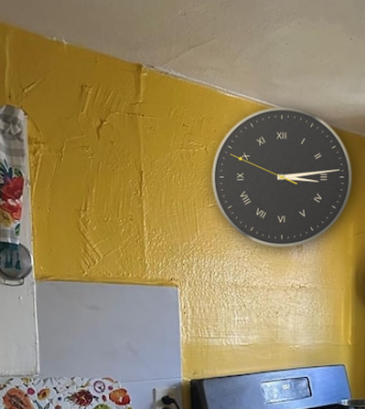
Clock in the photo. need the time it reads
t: 3:13:49
